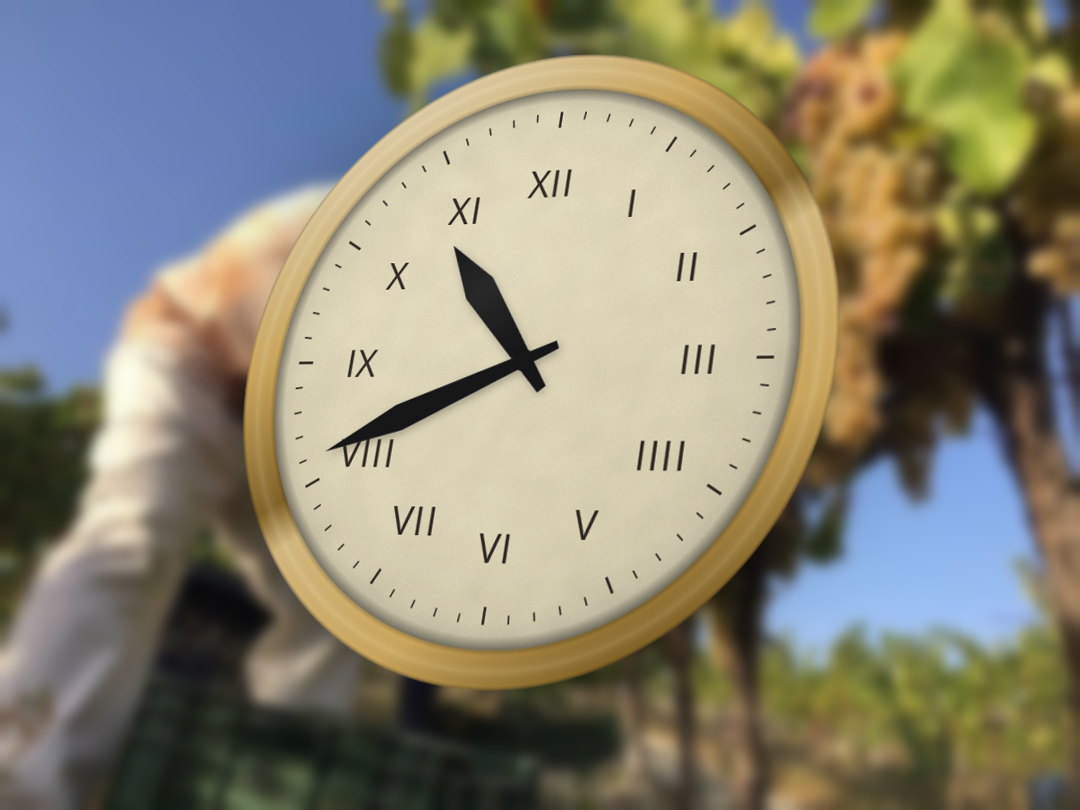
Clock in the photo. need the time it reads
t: 10:41
